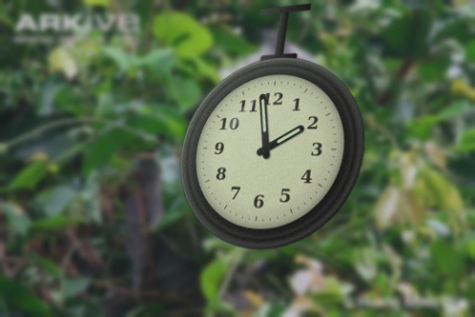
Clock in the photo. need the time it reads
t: 1:58
